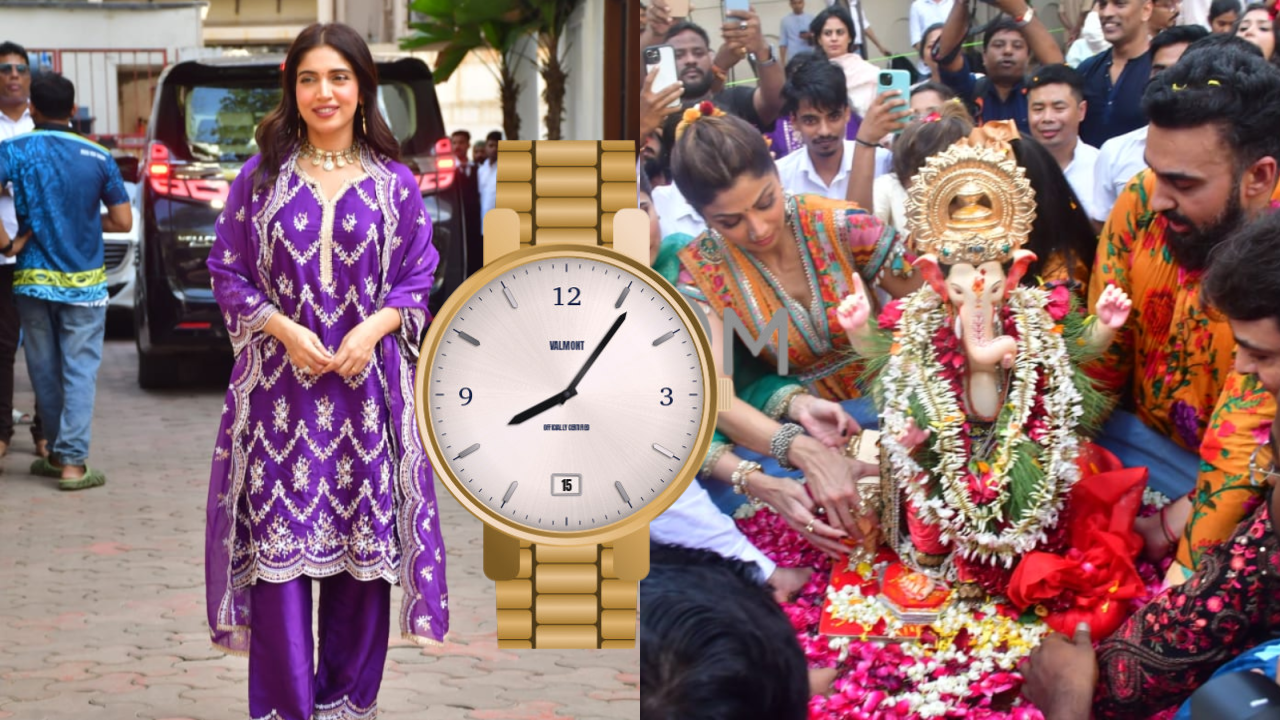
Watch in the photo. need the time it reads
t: 8:06
